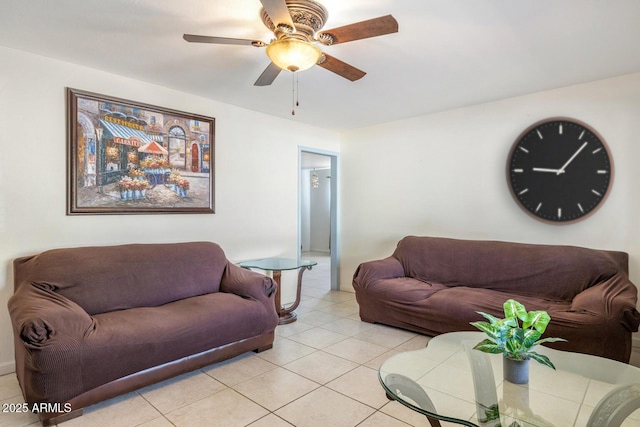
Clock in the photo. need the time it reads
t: 9:07
